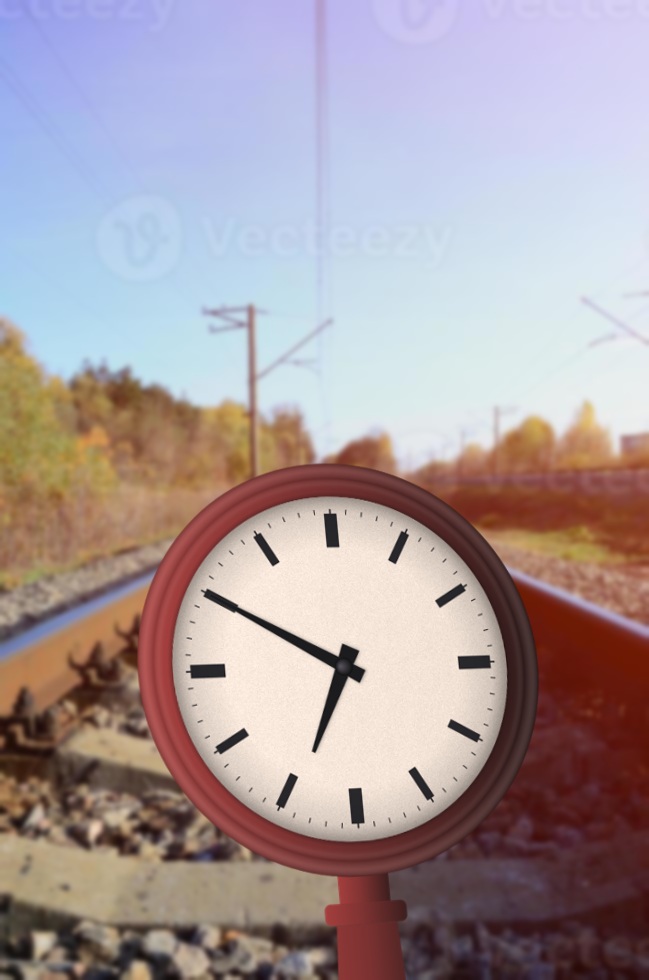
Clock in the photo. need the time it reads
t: 6:50
